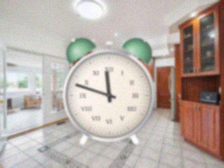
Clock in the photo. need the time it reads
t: 11:48
